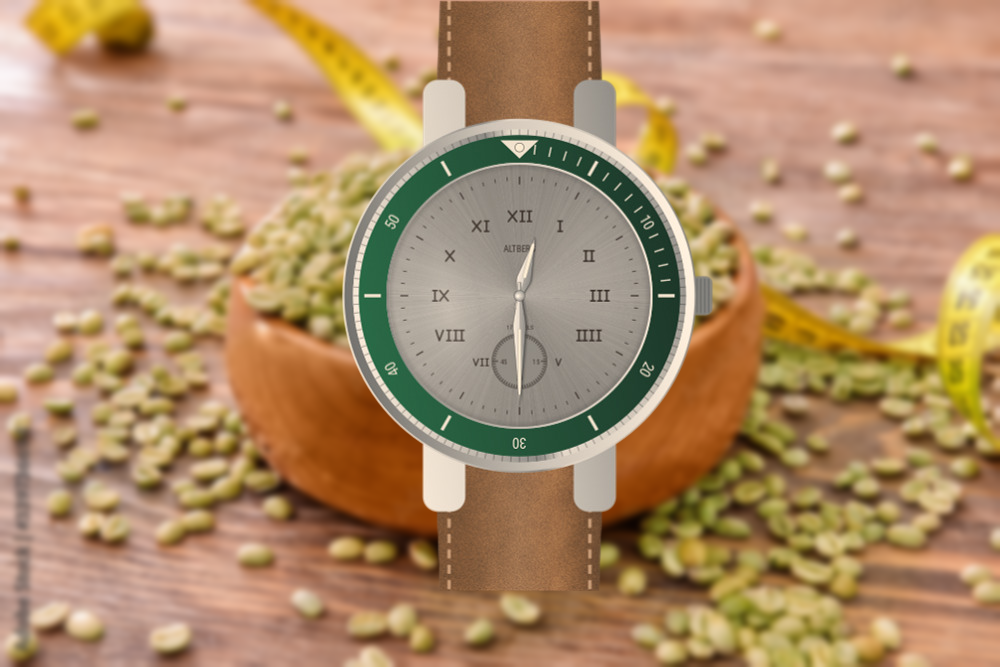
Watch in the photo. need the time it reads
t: 12:30
